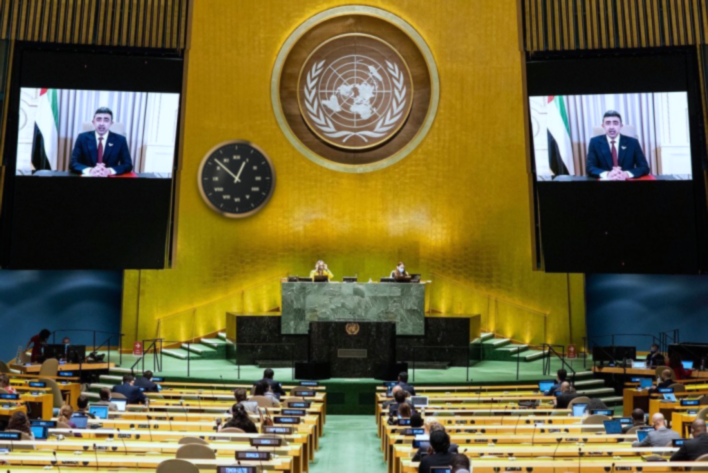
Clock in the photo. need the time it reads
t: 12:52
